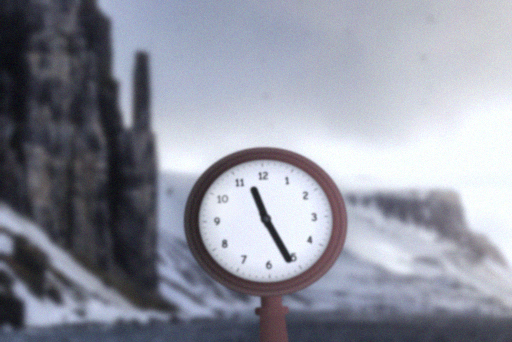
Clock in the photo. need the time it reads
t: 11:26
